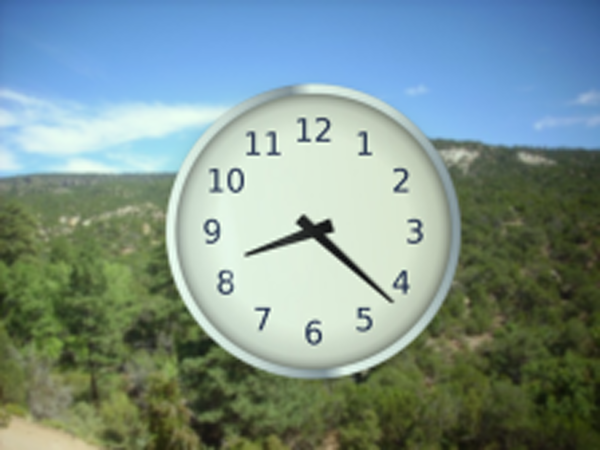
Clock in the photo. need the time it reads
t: 8:22
